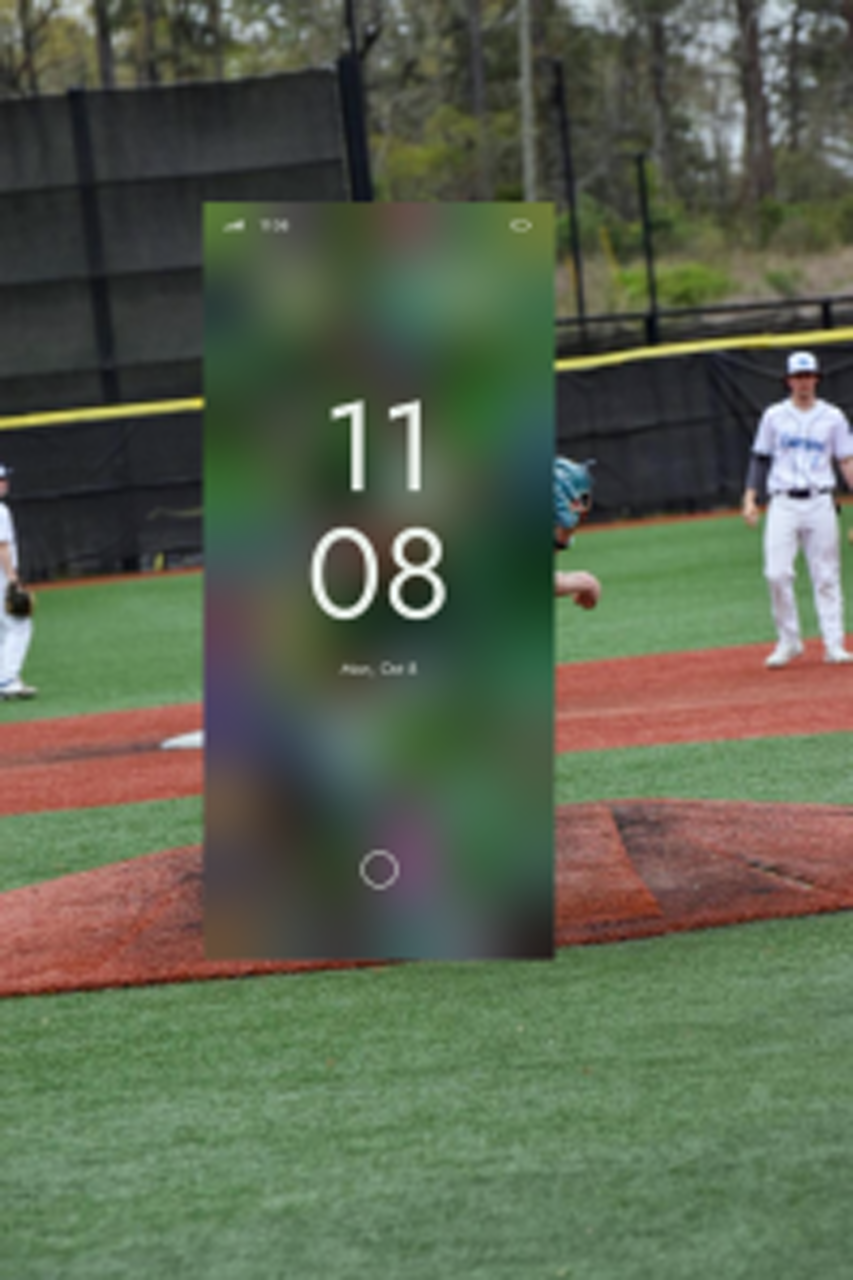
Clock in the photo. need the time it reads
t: 11:08
